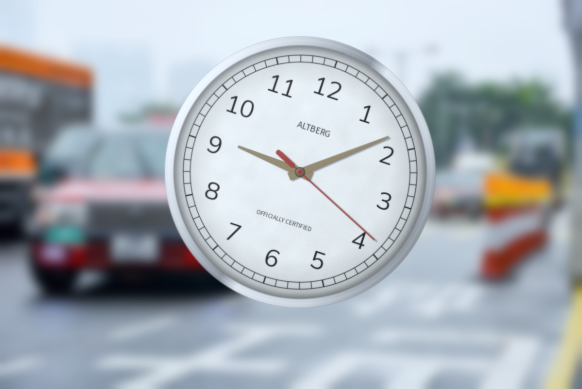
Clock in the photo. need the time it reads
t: 9:08:19
